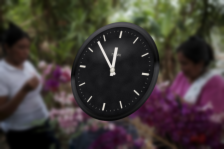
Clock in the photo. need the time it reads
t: 11:53
